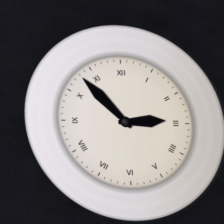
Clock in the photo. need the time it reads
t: 2:53
